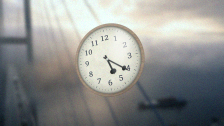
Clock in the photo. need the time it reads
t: 5:21
